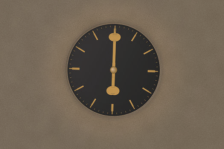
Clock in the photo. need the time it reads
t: 6:00
